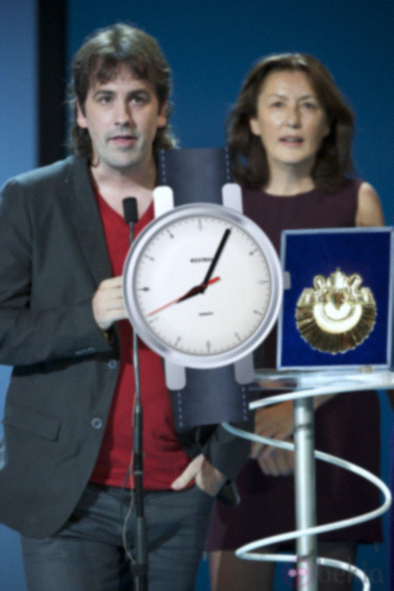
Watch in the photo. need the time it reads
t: 8:04:41
